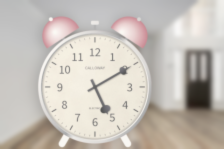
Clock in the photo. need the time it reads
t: 5:10
